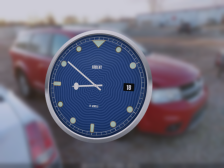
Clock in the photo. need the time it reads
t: 8:51
